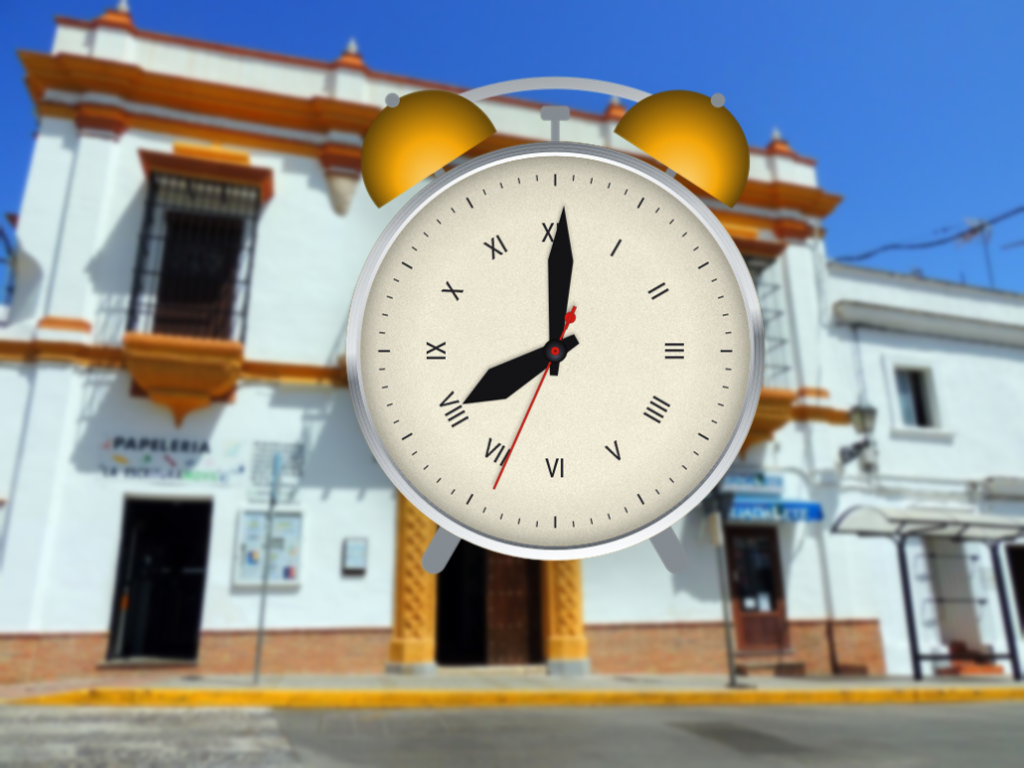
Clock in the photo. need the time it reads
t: 8:00:34
